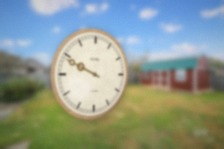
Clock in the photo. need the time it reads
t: 9:49
